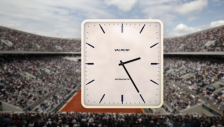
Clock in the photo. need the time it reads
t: 2:25
